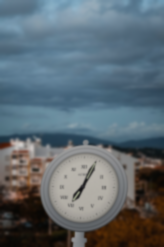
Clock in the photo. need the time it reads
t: 7:04
